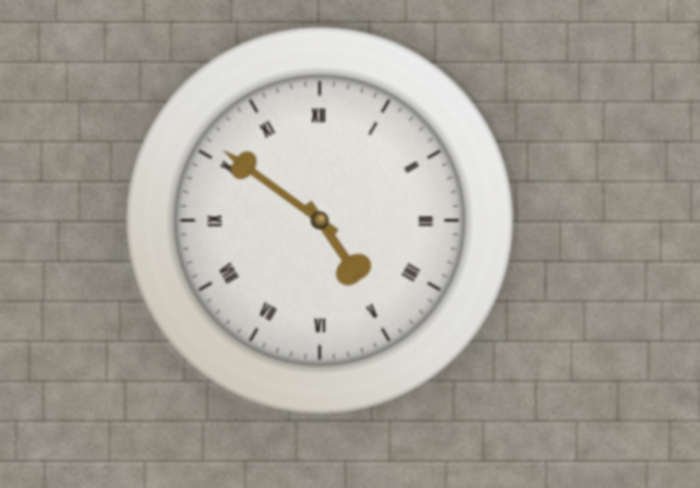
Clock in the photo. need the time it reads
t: 4:51
